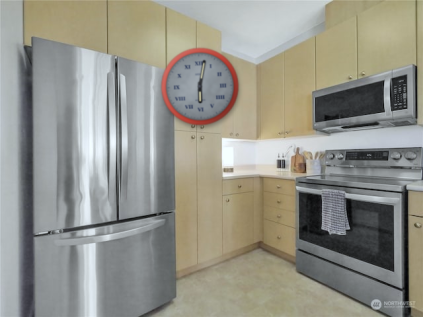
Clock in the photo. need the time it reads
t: 6:02
